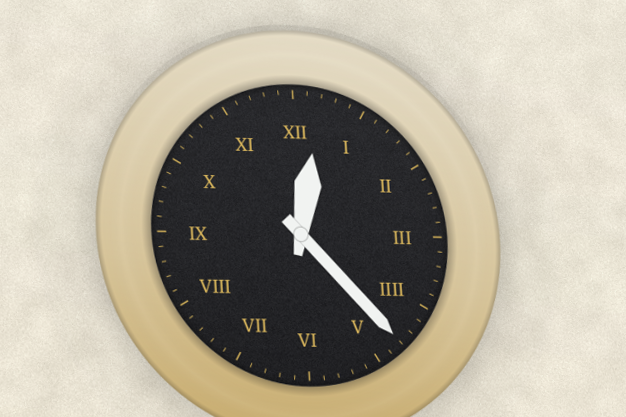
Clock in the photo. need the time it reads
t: 12:23
